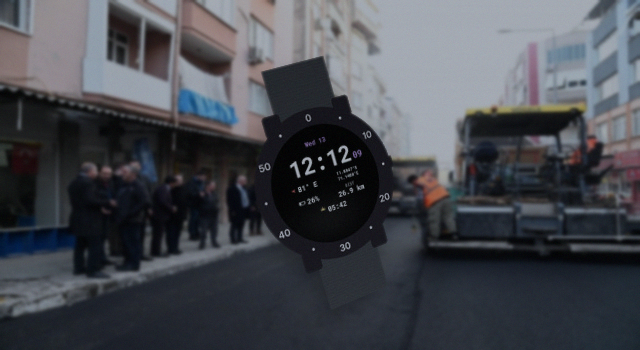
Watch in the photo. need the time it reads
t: 12:12:09
